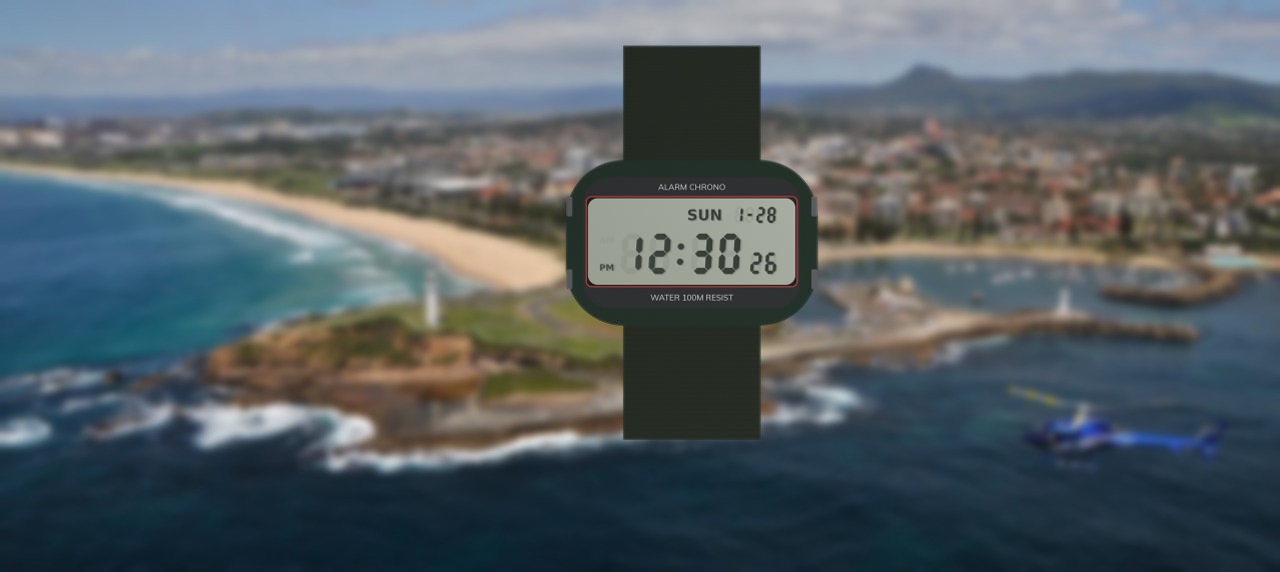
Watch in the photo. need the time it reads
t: 12:30:26
